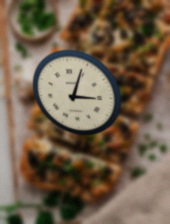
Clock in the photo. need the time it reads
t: 3:04
